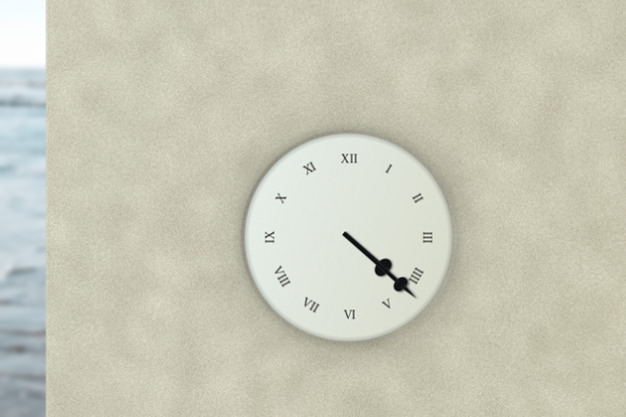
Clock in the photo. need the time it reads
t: 4:22
